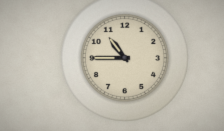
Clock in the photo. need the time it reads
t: 10:45
